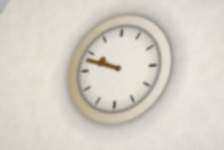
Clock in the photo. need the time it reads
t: 9:48
